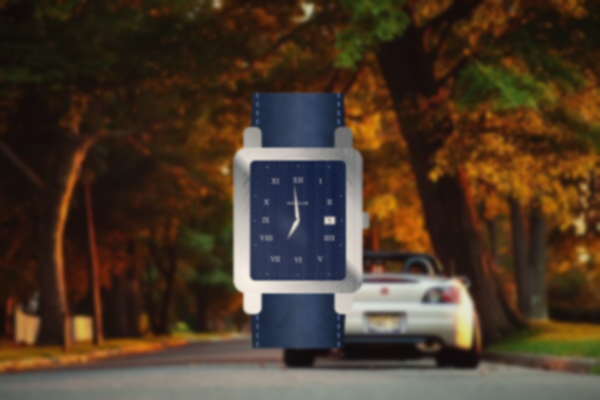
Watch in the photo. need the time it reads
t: 6:59
